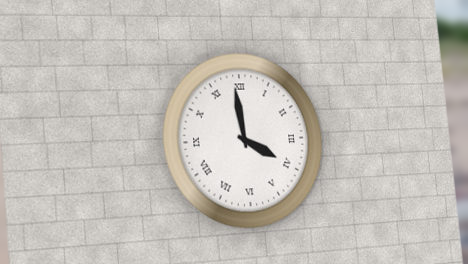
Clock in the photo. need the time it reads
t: 3:59
